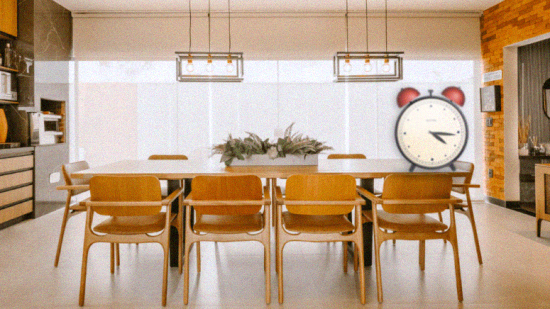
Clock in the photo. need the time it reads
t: 4:16
